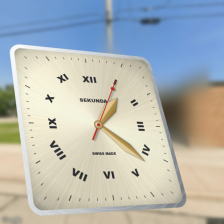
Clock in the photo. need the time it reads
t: 1:22:05
